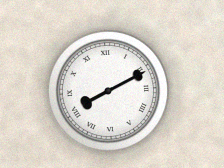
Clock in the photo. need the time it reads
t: 8:11
